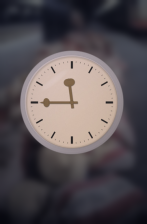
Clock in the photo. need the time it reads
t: 11:45
